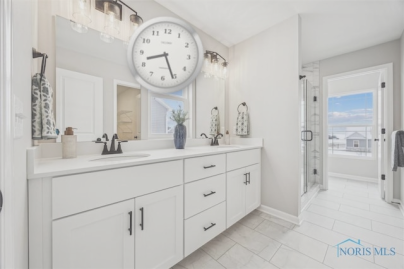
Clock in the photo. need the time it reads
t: 8:26
